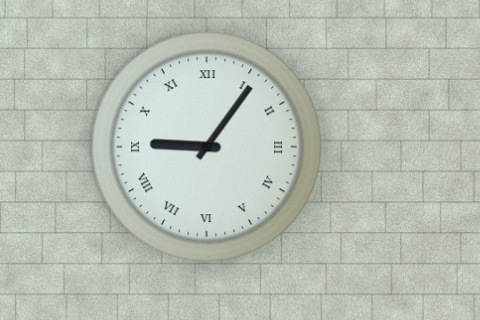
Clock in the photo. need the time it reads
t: 9:06
